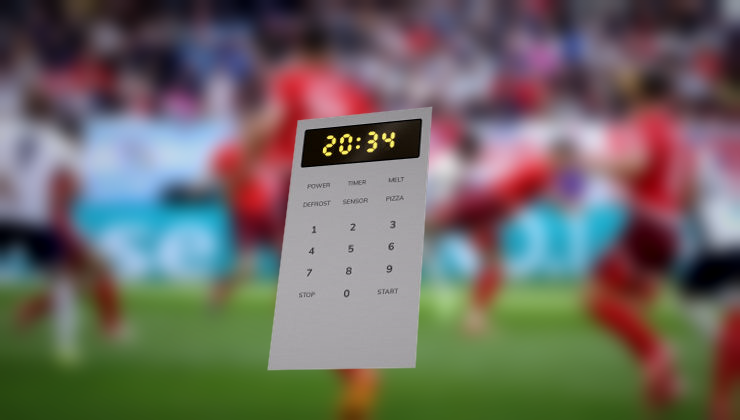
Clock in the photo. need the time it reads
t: 20:34
